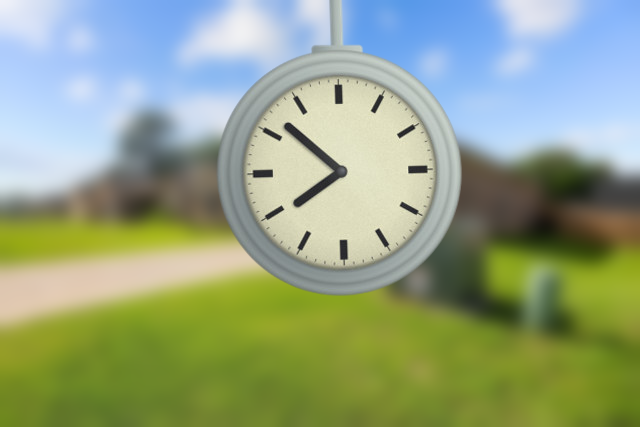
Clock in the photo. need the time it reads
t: 7:52
